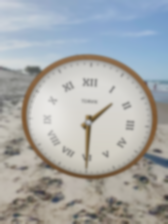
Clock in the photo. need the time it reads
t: 1:30
